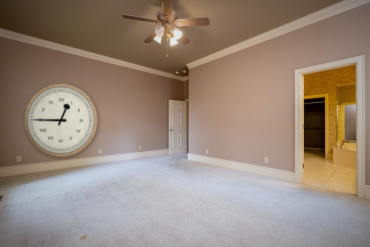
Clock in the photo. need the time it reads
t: 12:45
